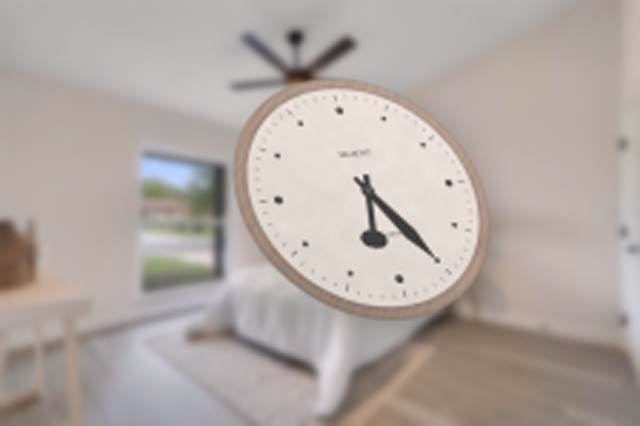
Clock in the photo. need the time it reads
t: 6:25
